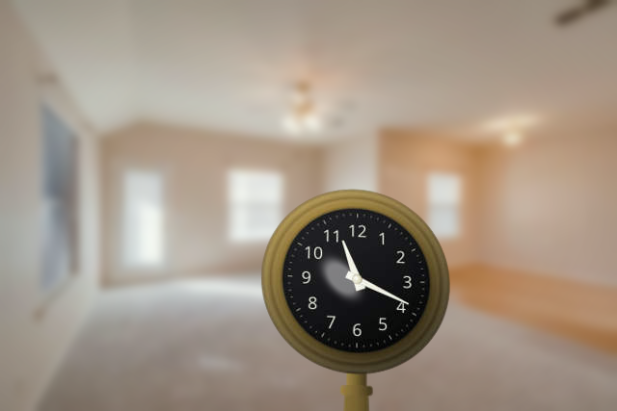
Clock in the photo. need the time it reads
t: 11:19
